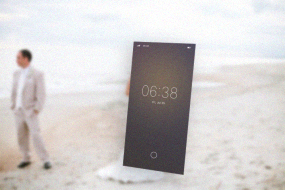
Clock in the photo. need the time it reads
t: 6:38
